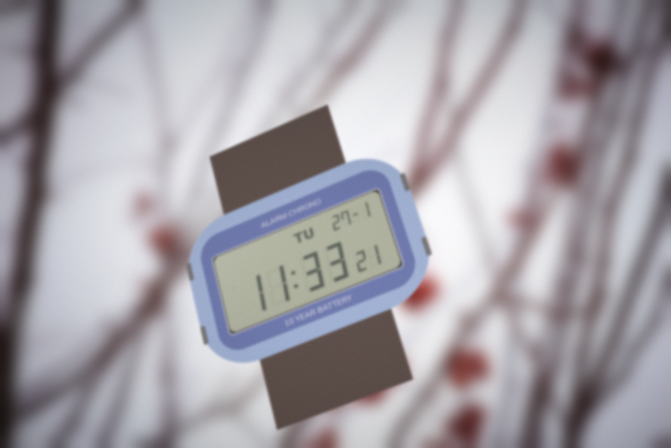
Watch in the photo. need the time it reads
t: 11:33:21
